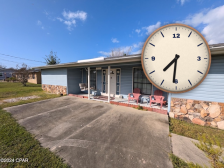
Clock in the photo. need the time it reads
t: 7:31
